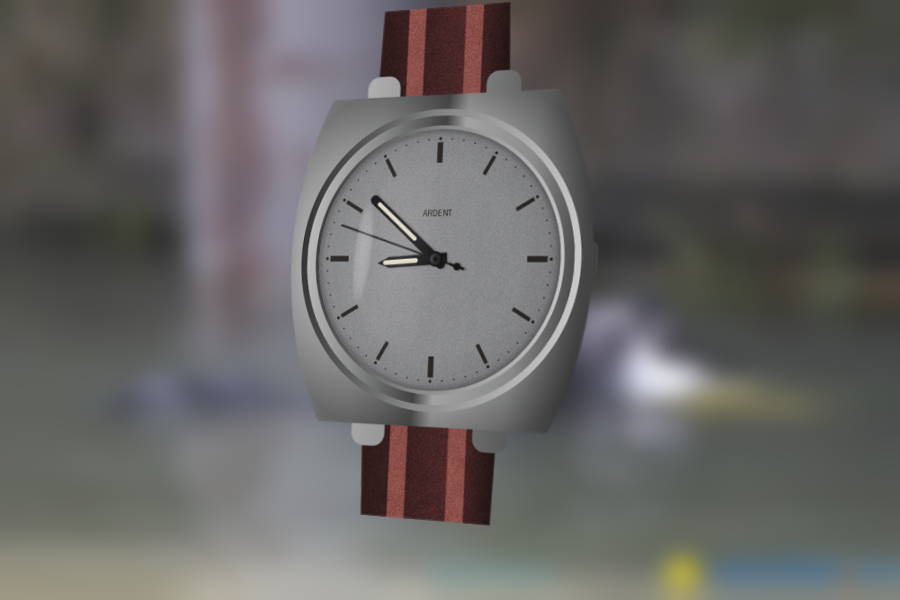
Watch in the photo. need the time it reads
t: 8:51:48
